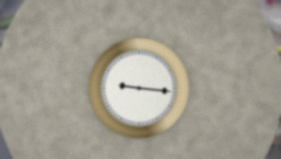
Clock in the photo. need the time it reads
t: 9:16
